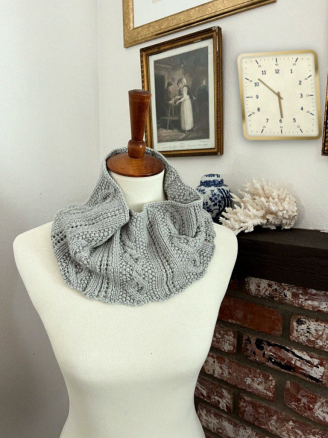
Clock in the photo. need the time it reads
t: 5:52
